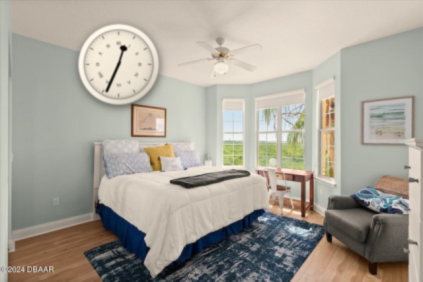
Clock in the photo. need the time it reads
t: 12:34
